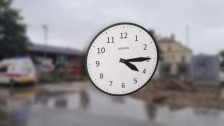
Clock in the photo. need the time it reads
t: 4:15
